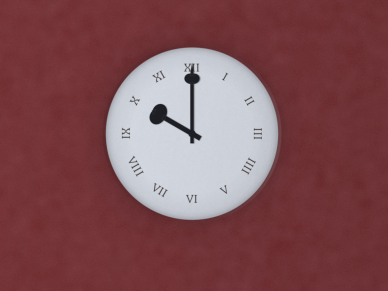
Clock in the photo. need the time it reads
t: 10:00
